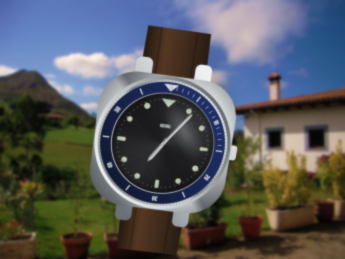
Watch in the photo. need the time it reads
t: 7:06
